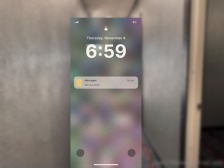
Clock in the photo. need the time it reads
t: 6:59
